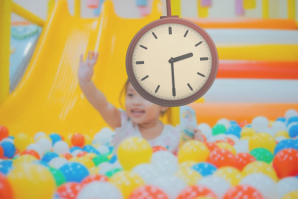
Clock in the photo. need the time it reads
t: 2:30
